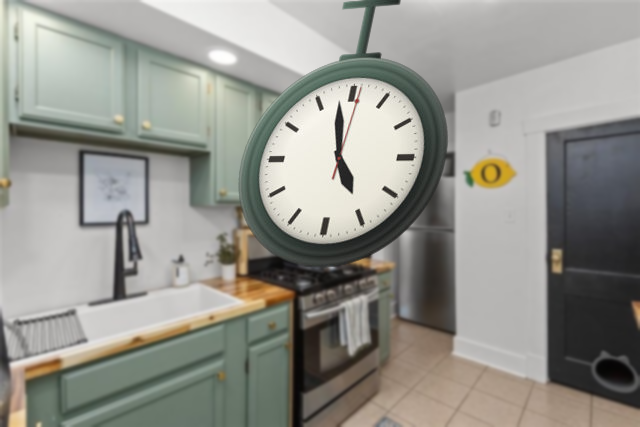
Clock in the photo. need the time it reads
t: 4:58:01
